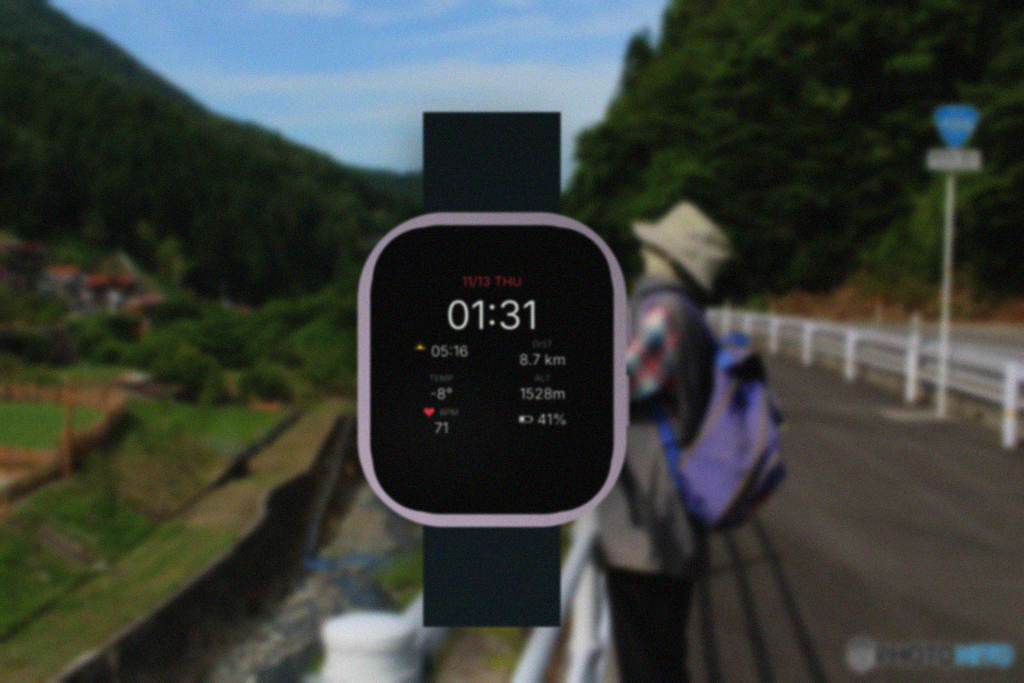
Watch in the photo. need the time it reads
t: 1:31
